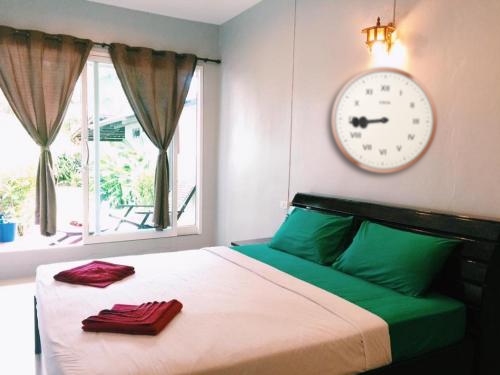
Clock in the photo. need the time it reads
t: 8:44
